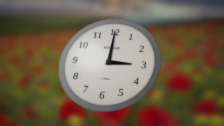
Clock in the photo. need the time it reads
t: 3:00
